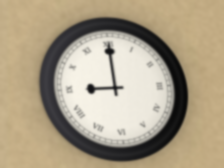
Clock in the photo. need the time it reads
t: 9:00
